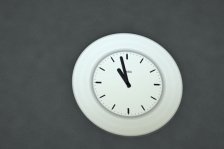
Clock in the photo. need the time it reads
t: 10:58
